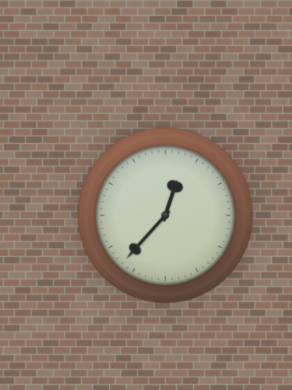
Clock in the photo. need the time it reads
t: 12:37
